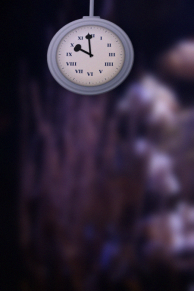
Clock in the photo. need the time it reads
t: 9:59
